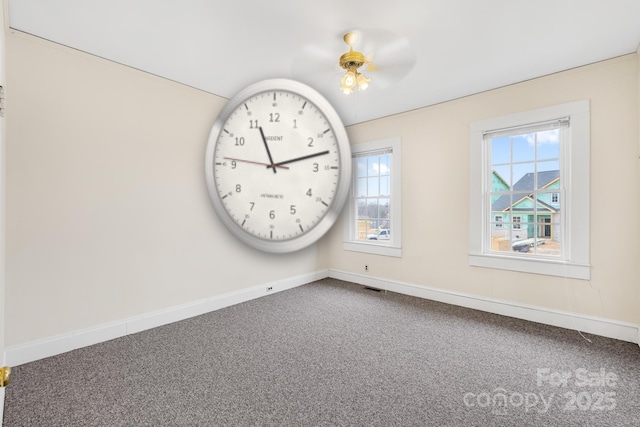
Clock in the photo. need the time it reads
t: 11:12:46
